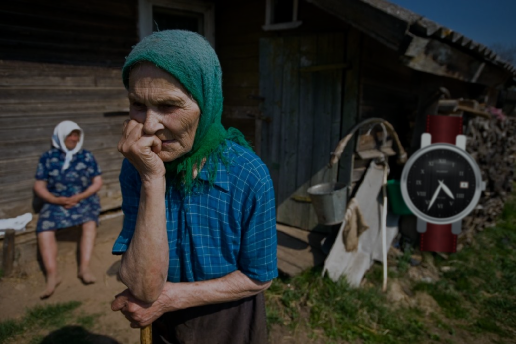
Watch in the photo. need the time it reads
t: 4:34
